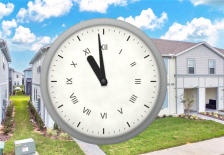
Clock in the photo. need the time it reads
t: 10:59
